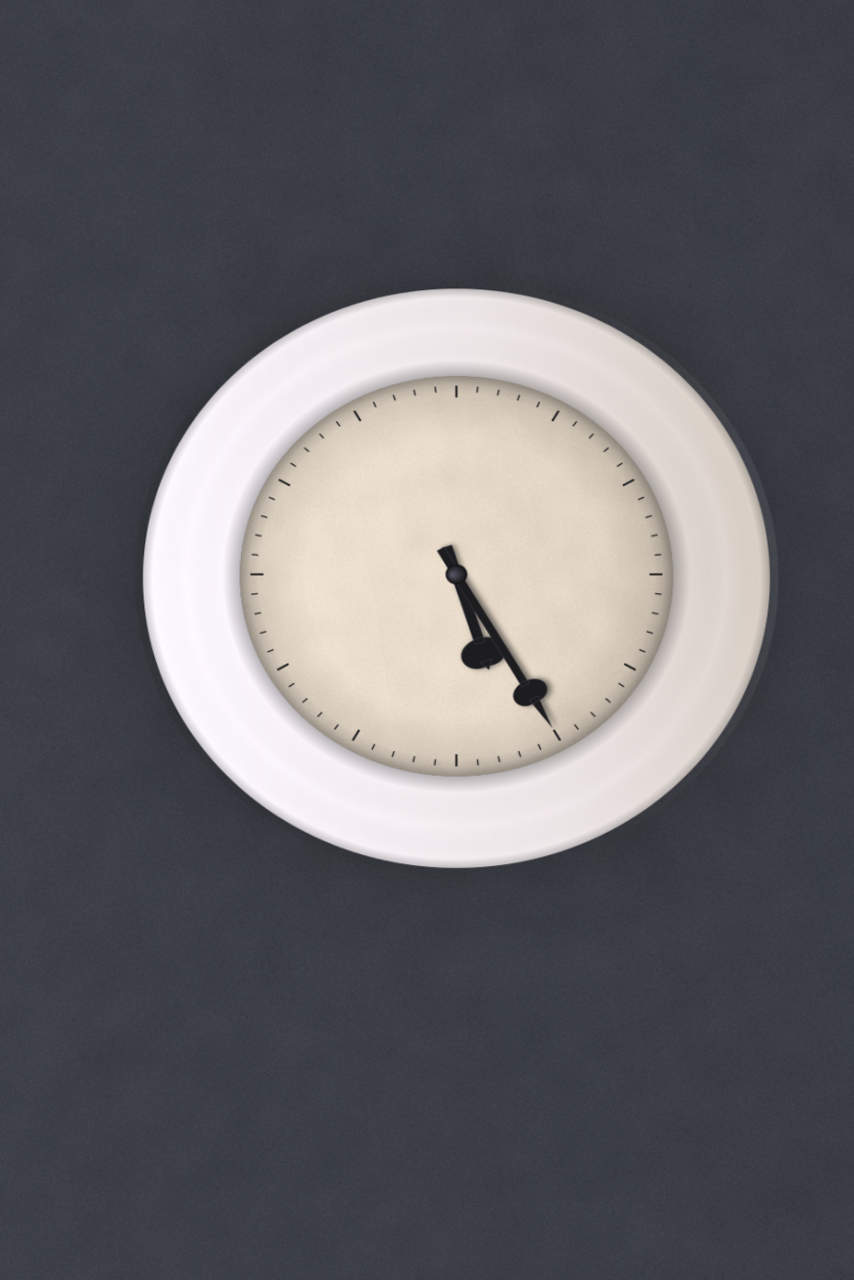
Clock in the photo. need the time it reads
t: 5:25
